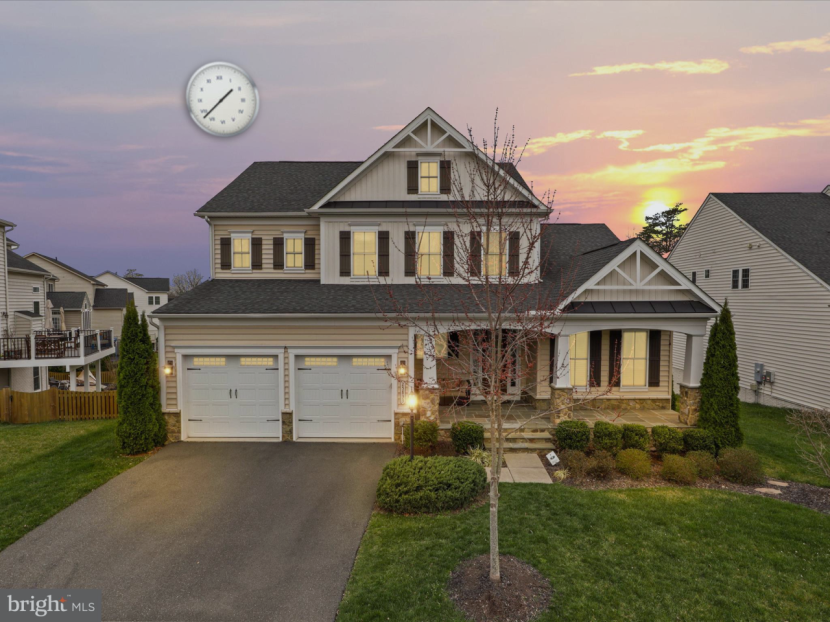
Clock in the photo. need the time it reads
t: 1:38
